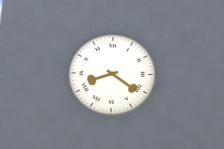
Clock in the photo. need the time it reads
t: 8:21
